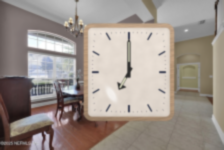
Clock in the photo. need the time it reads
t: 7:00
